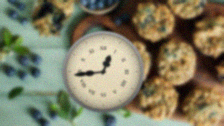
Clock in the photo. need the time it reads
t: 12:44
